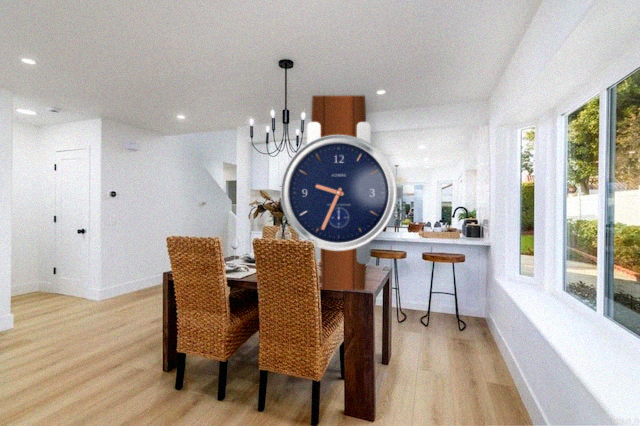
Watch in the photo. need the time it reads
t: 9:34
